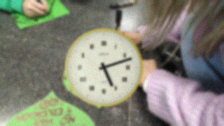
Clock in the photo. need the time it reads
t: 5:12
